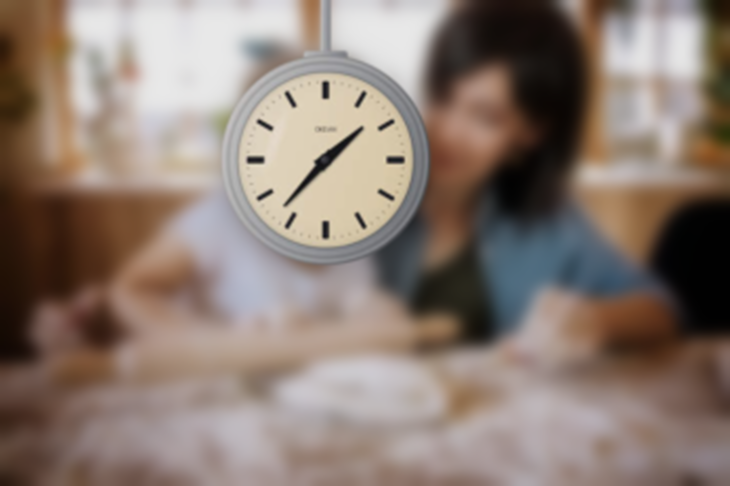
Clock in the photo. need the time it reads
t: 1:37
